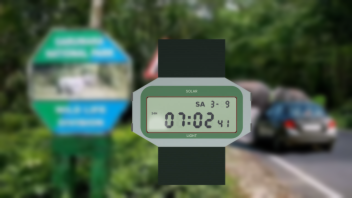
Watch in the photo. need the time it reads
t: 7:02:41
